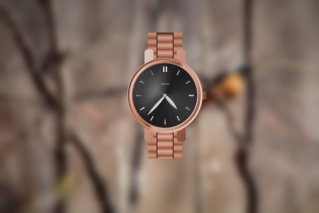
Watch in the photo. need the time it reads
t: 4:37
